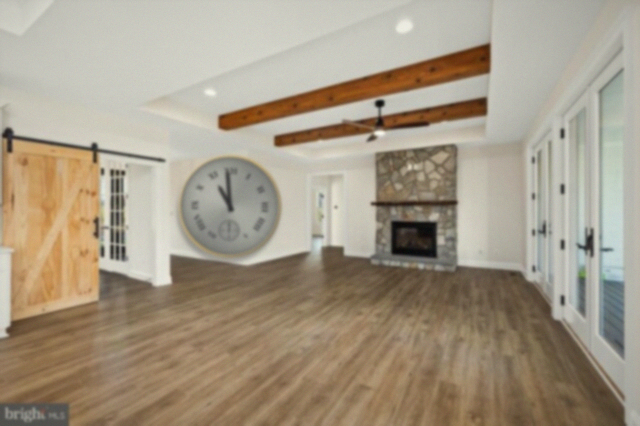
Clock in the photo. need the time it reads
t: 10:59
